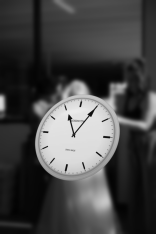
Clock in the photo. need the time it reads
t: 11:05
